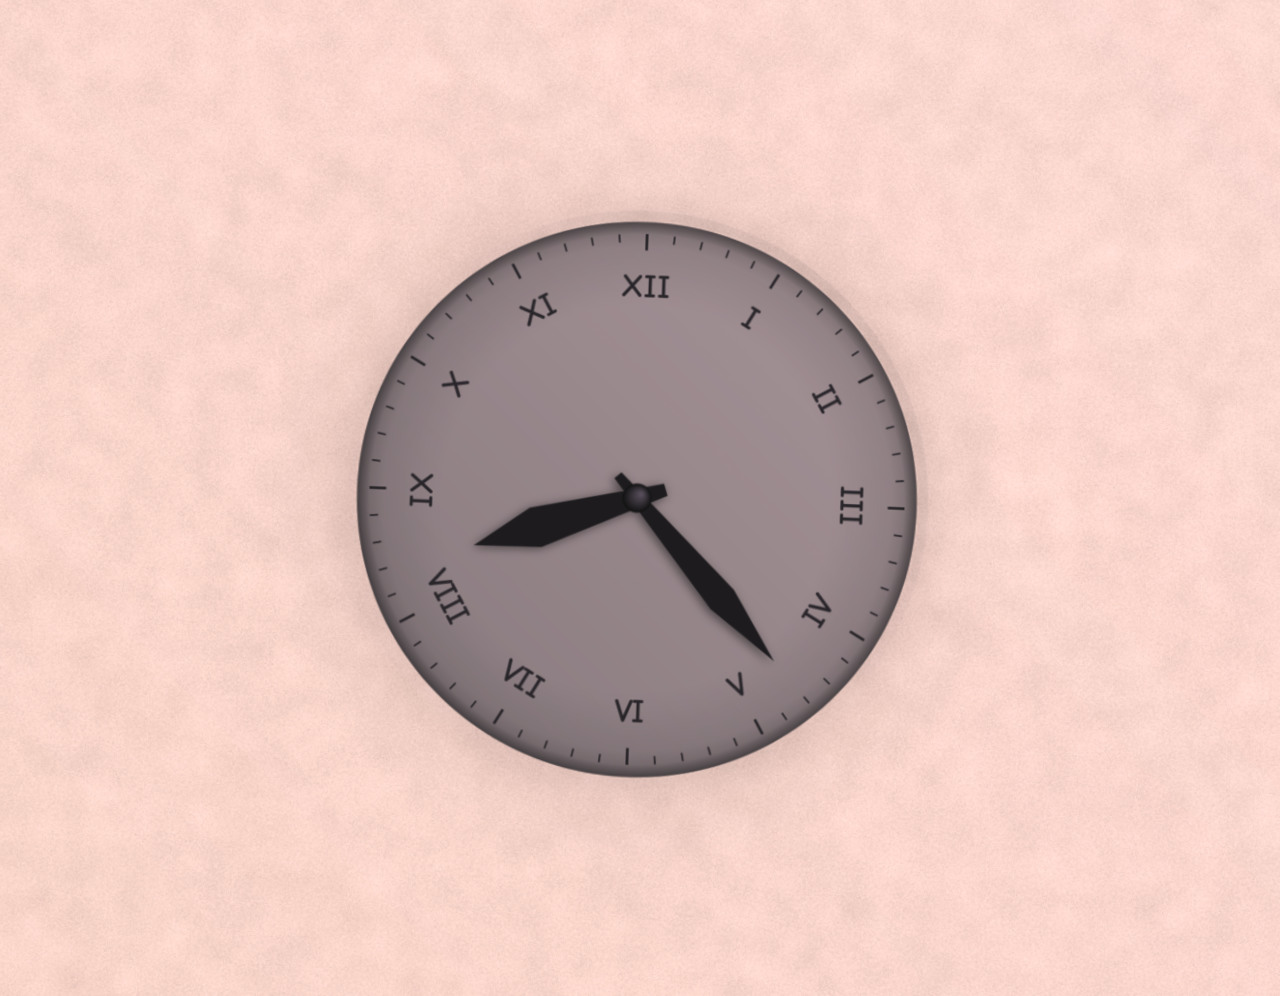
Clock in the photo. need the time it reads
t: 8:23
